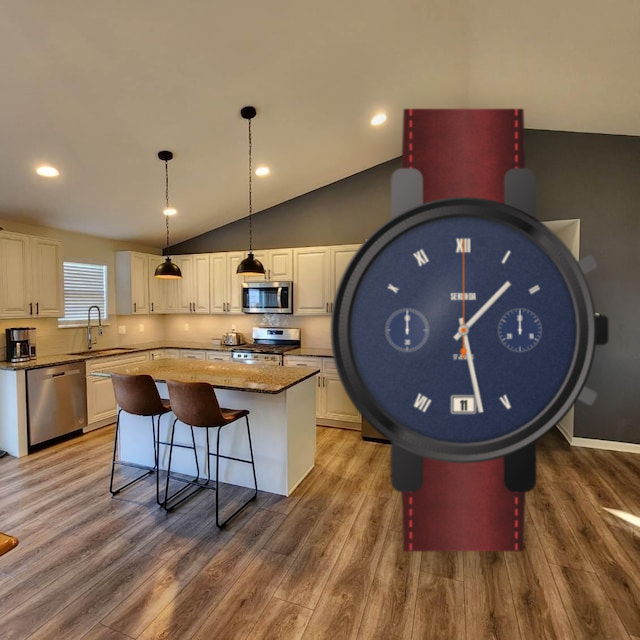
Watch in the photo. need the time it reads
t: 1:28
